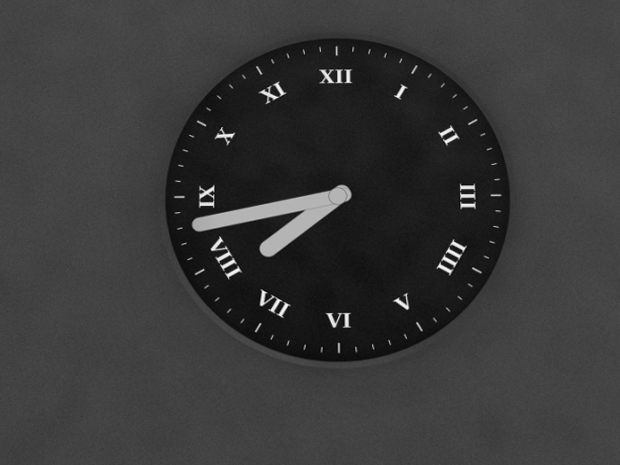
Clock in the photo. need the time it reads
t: 7:43
